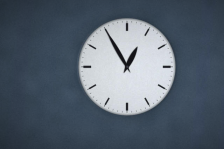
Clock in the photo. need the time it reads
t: 12:55
